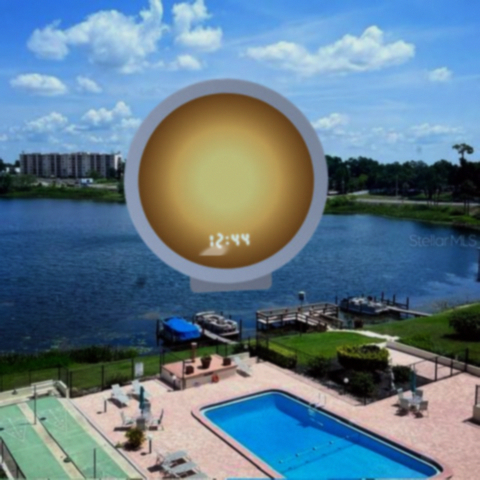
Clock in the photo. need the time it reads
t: 12:44
